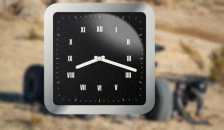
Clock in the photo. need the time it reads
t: 8:18
